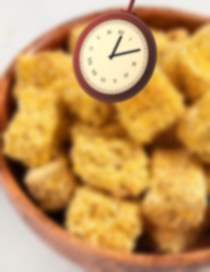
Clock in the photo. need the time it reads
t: 12:10
